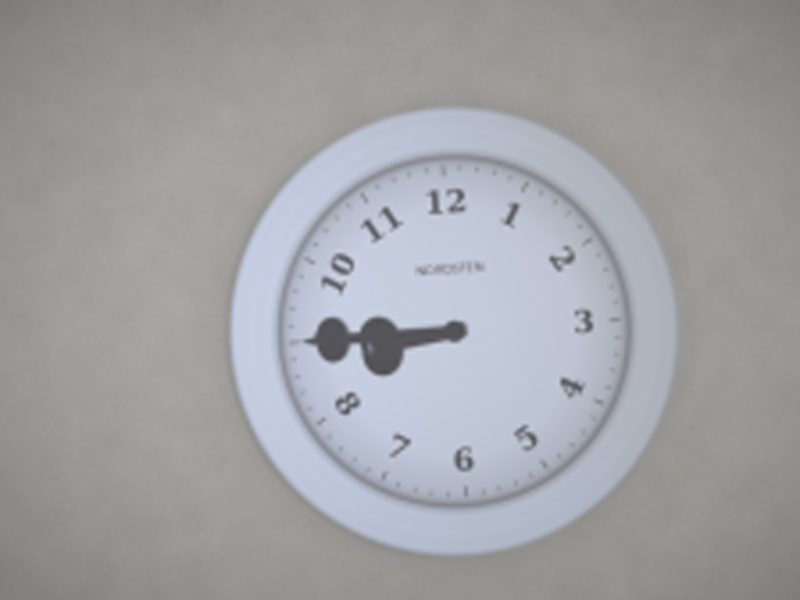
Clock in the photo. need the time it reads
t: 8:45
